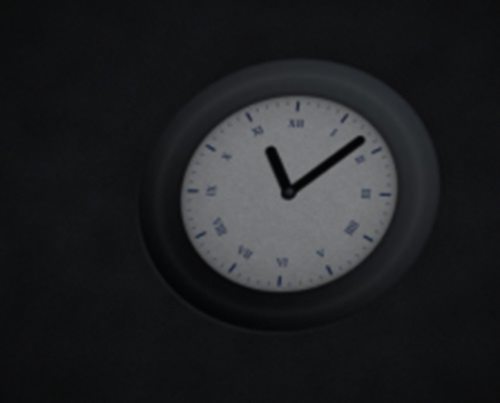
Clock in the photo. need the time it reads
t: 11:08
